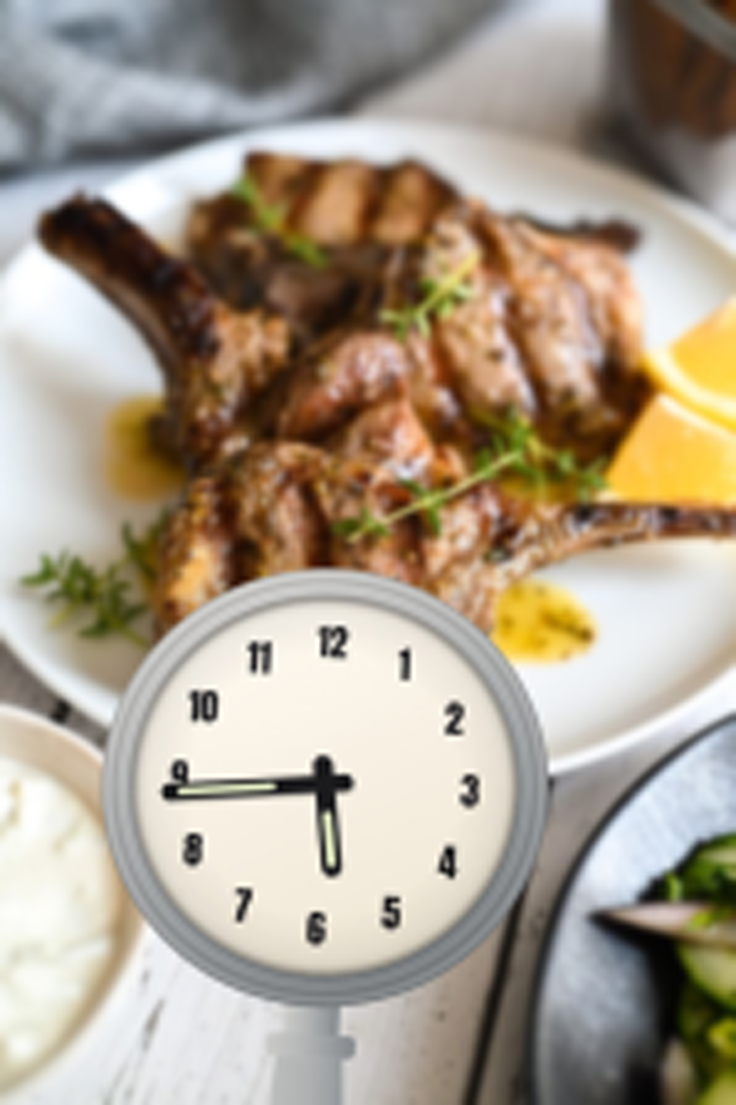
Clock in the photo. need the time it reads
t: 5:44
